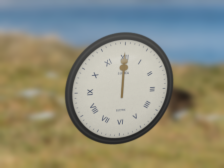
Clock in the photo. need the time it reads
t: 12:00
